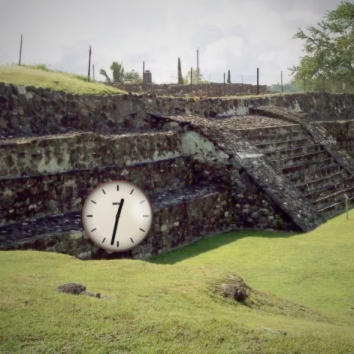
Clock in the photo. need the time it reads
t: 12:32
